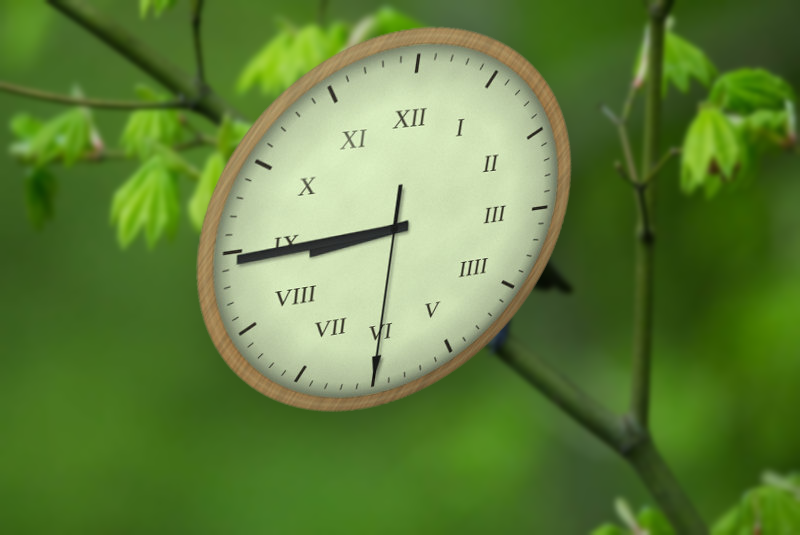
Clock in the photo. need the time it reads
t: 8:44:30
